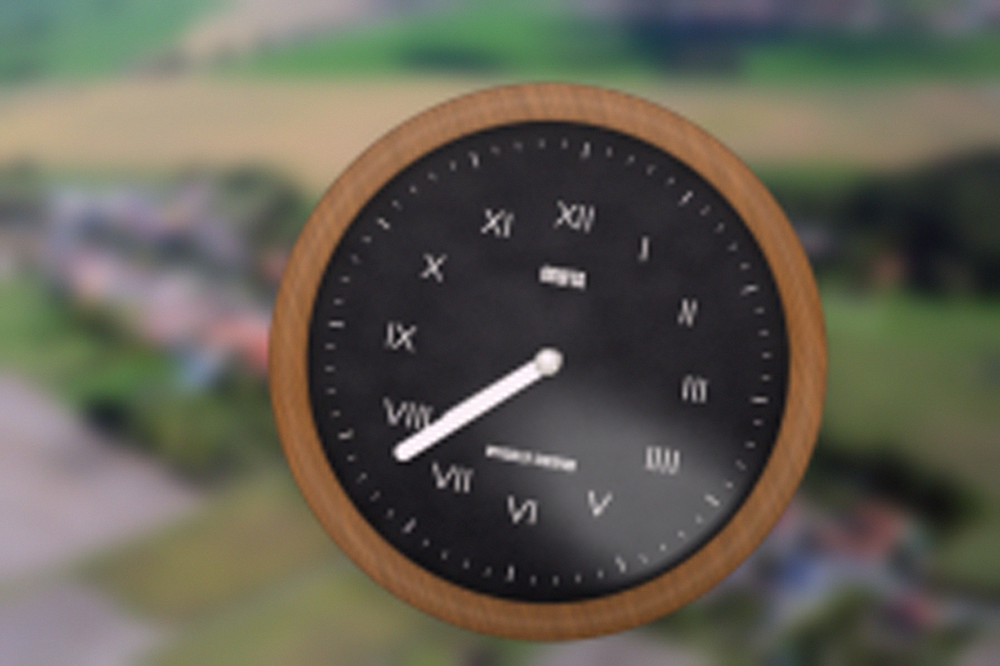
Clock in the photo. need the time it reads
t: 7:38
